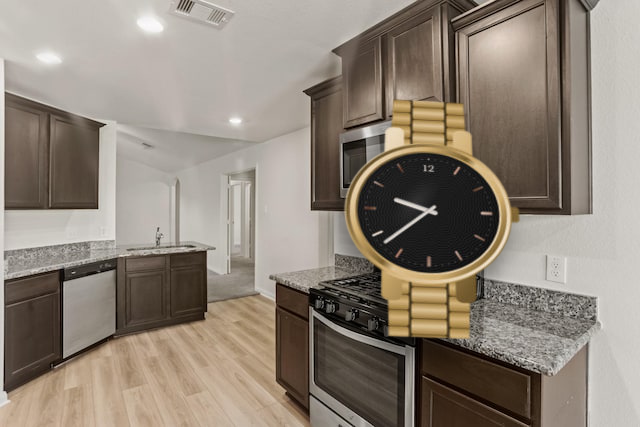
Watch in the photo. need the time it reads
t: 9:38
